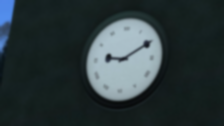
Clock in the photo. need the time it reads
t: 9:10
